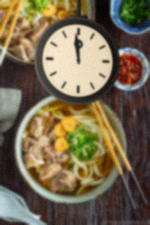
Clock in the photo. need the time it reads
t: 11:59
